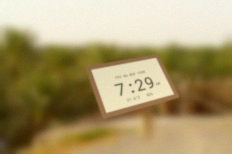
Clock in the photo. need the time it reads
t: 7:29
